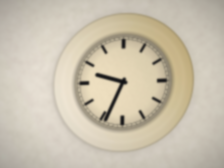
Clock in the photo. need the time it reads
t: 9:34
